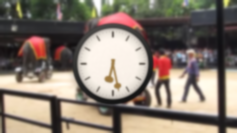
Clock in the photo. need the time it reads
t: 6:28
